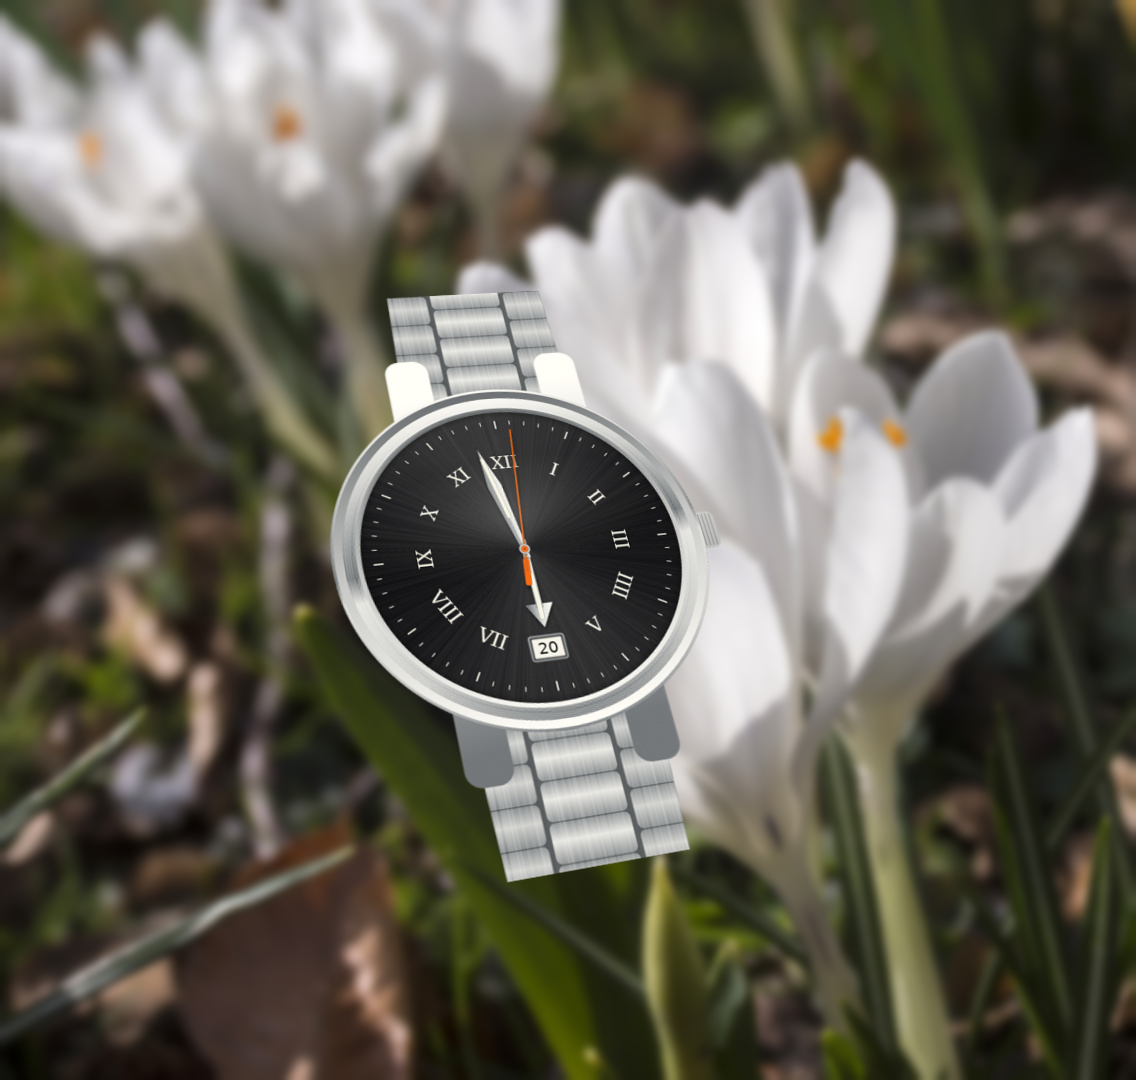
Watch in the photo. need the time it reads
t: 5:58:01
